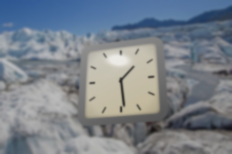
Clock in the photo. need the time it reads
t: 1:29
